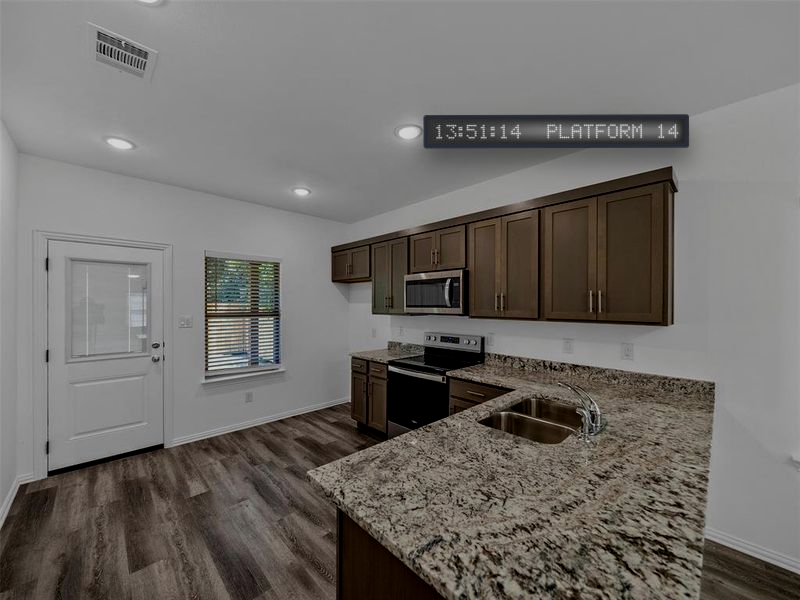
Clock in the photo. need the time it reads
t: 13:51:14
